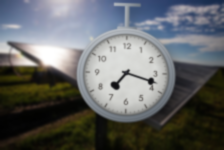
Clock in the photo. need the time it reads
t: 7:18
